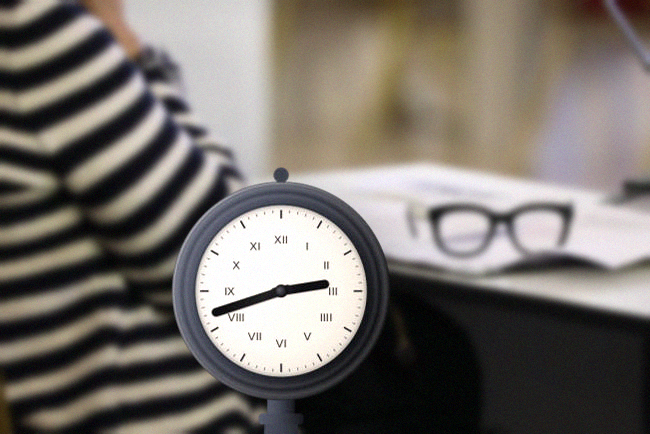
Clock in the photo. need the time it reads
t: 2:42
